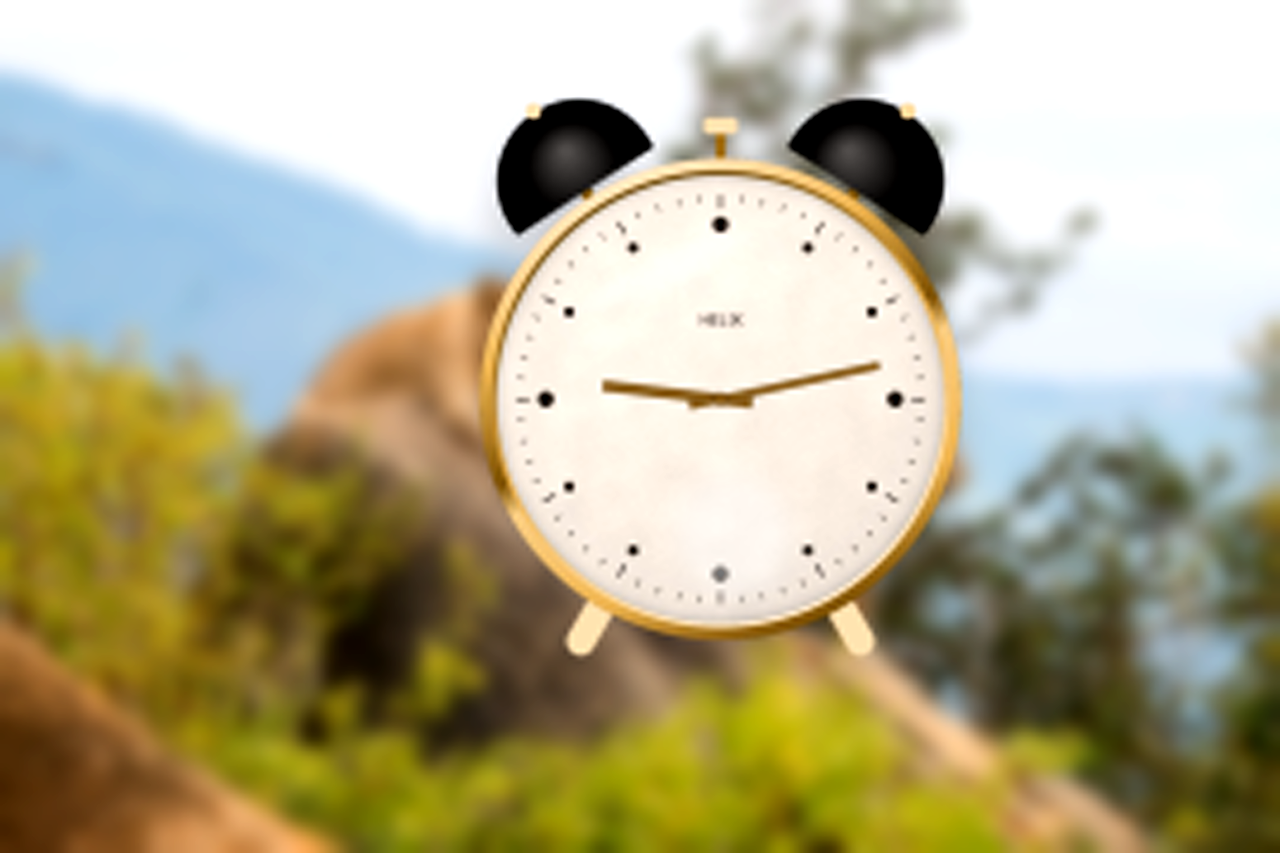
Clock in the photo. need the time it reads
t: 9:13
